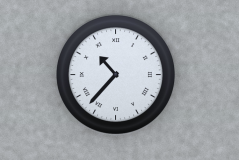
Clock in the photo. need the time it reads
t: 10:37
